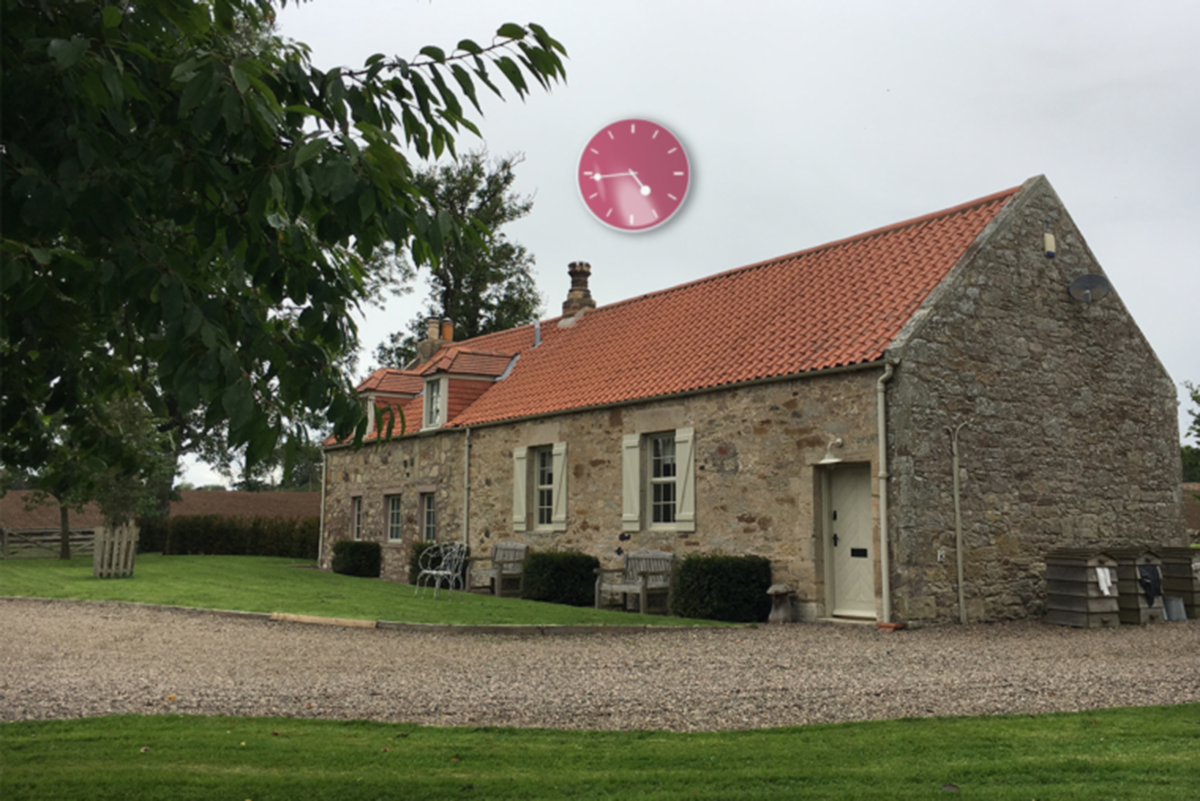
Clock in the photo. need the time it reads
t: 4:44
